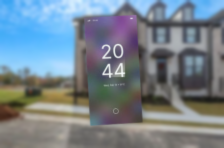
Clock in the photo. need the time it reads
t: 20:44
